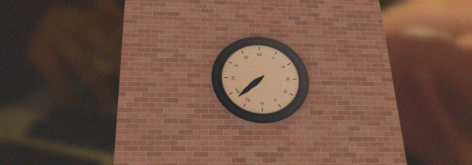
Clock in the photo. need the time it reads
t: 7:38
